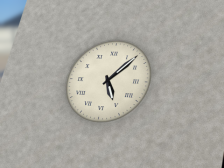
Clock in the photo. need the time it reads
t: 5:07
